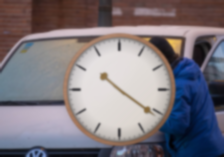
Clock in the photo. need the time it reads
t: 10:21
